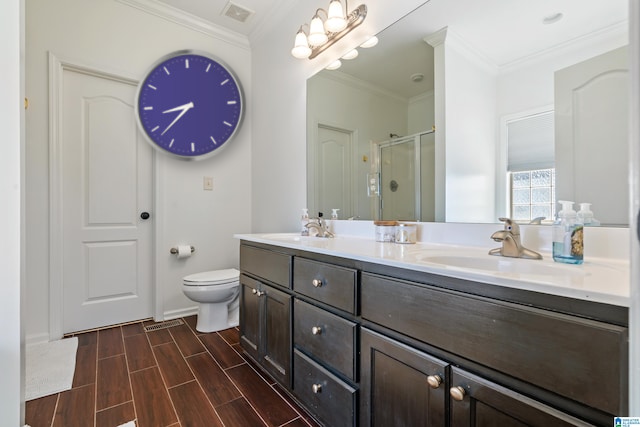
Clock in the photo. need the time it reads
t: 8:38
